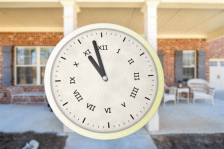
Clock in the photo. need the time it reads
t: 10:58
